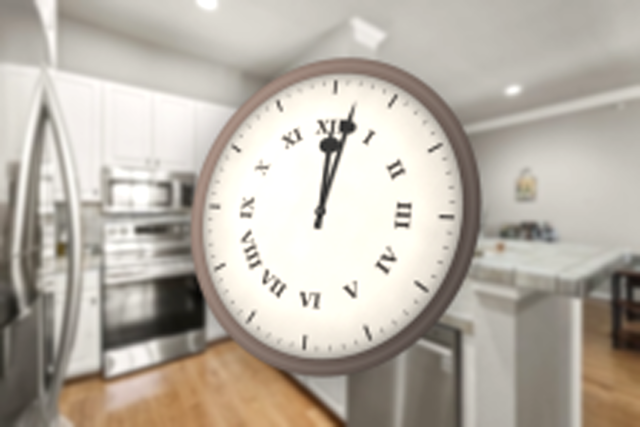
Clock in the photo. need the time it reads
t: 12:02
